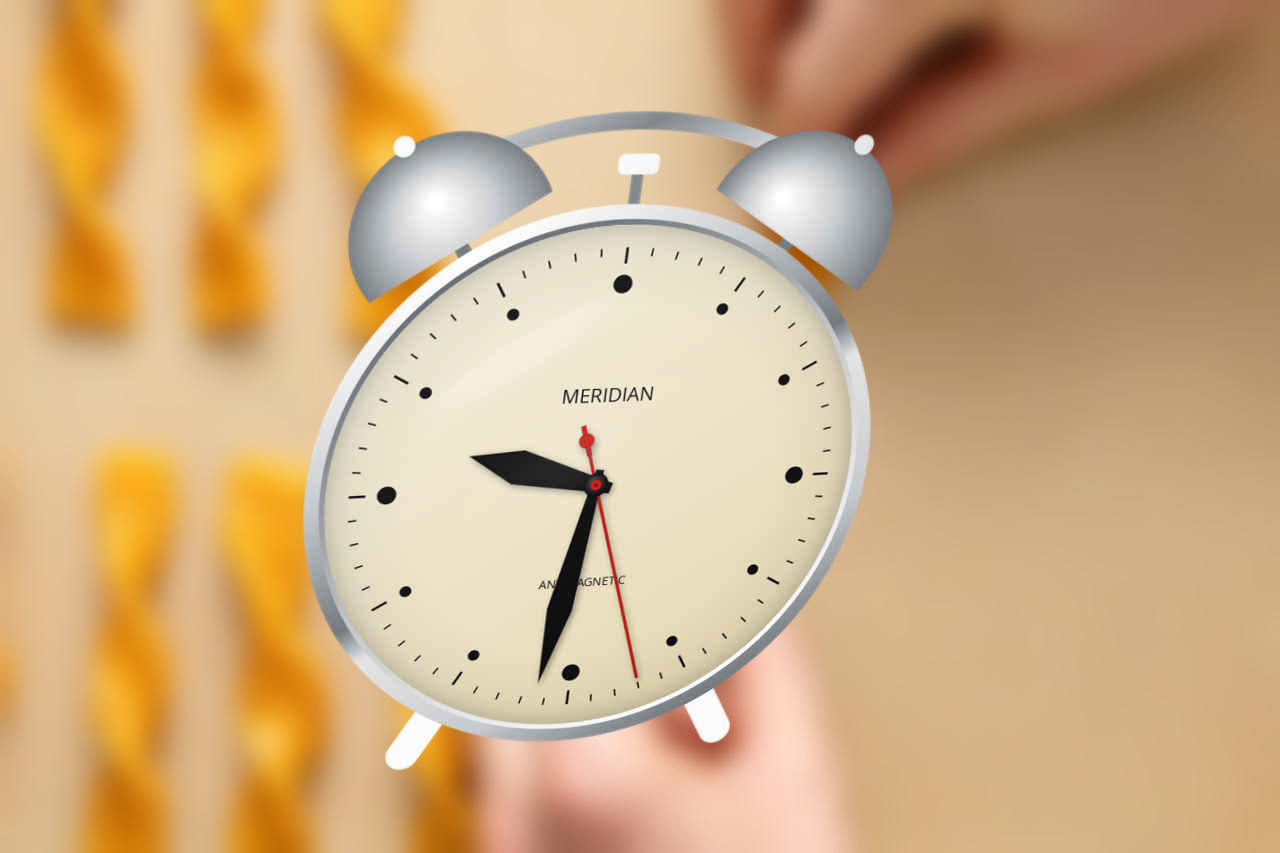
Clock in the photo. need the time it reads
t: 9:31:27
